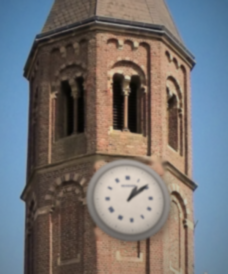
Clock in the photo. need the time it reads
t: 1:09
